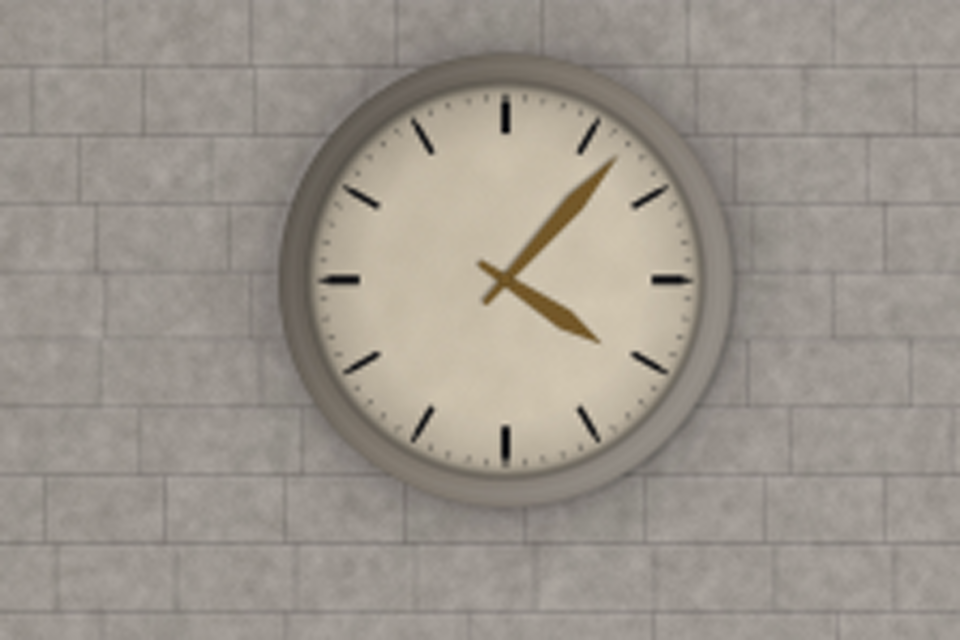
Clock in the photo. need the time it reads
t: 4:07
